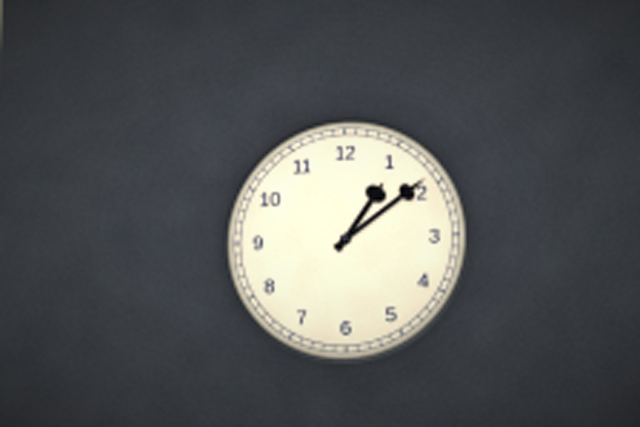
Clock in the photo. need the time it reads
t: 1:09
